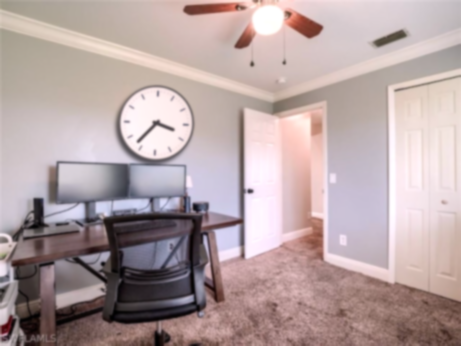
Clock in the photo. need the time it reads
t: 3:37
